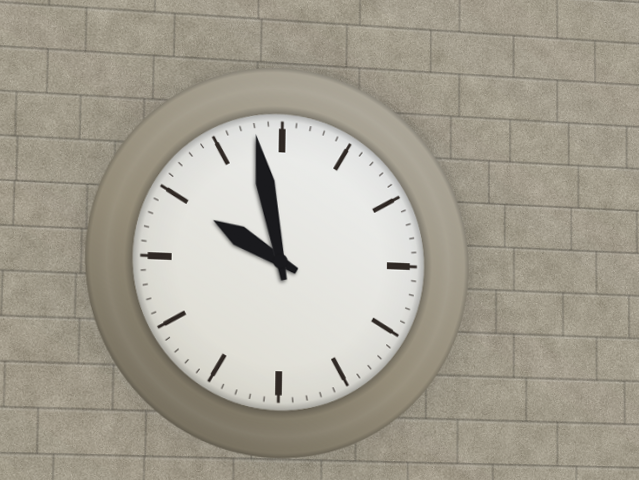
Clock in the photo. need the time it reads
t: 9:58
